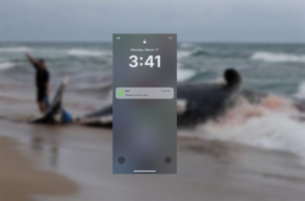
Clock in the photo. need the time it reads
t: 3:41
